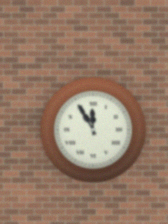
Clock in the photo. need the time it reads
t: 11:55
